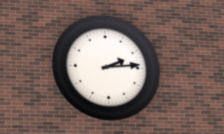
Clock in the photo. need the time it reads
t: 2:14
